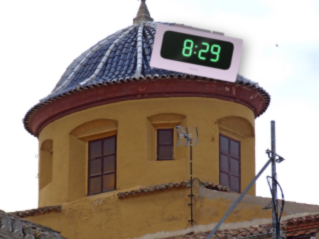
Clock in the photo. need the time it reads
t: 8:29
